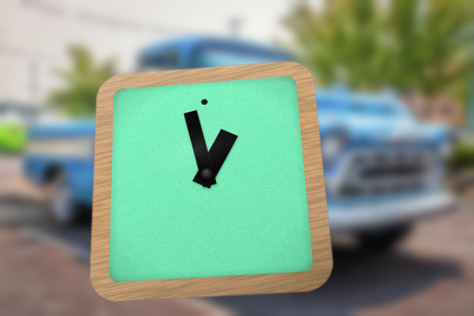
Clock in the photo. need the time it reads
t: 12:58
